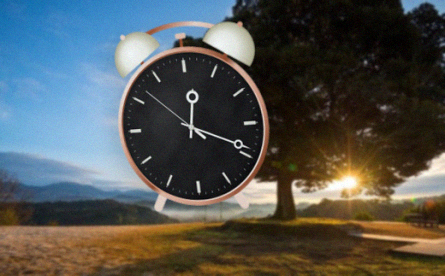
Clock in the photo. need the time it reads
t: 12:18:52
